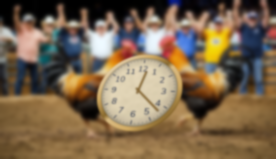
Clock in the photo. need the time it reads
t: 12:22
